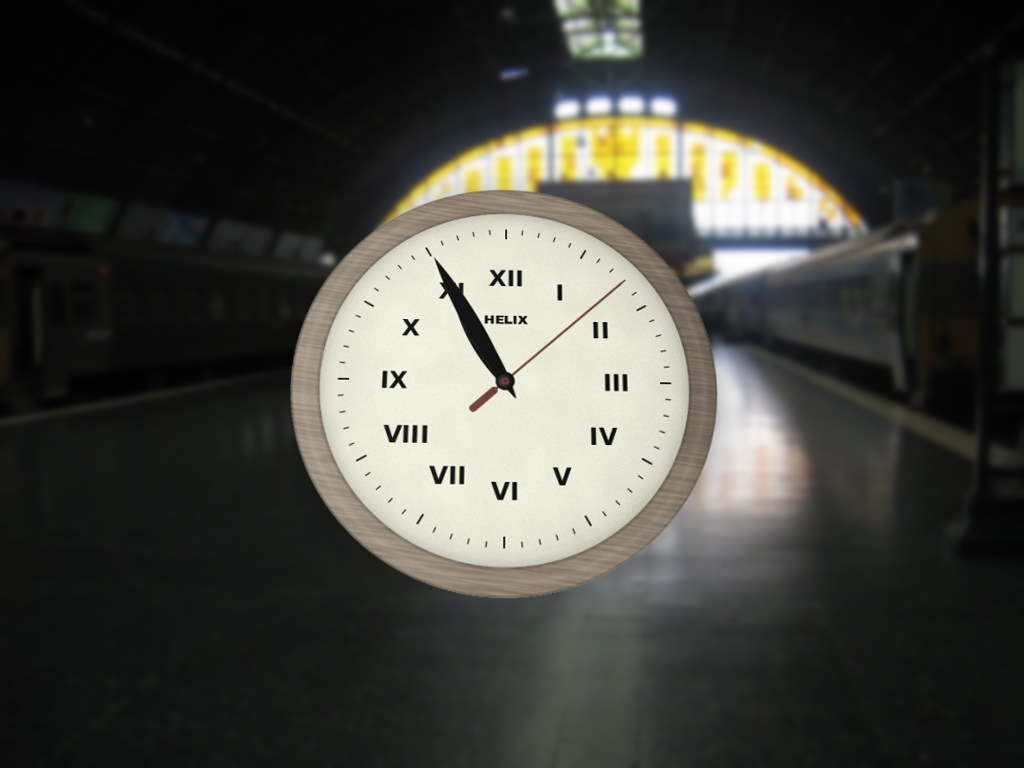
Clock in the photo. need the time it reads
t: 10:55:08
